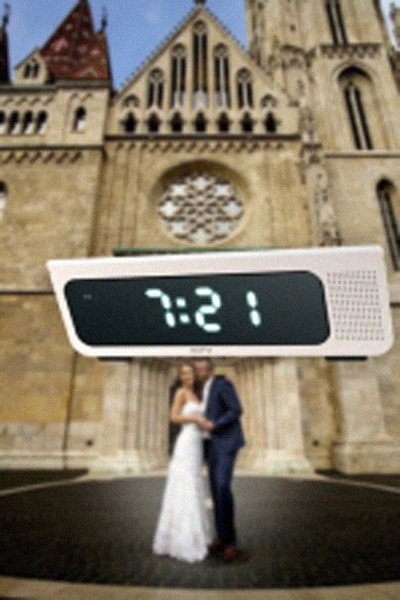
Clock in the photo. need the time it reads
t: 7:21
